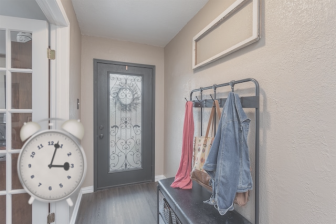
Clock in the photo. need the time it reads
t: 3:03
